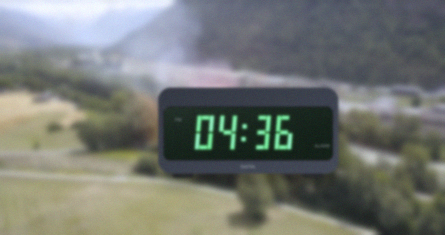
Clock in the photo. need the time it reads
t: 4:36
